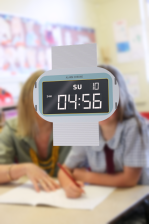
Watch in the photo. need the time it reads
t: 4:56
